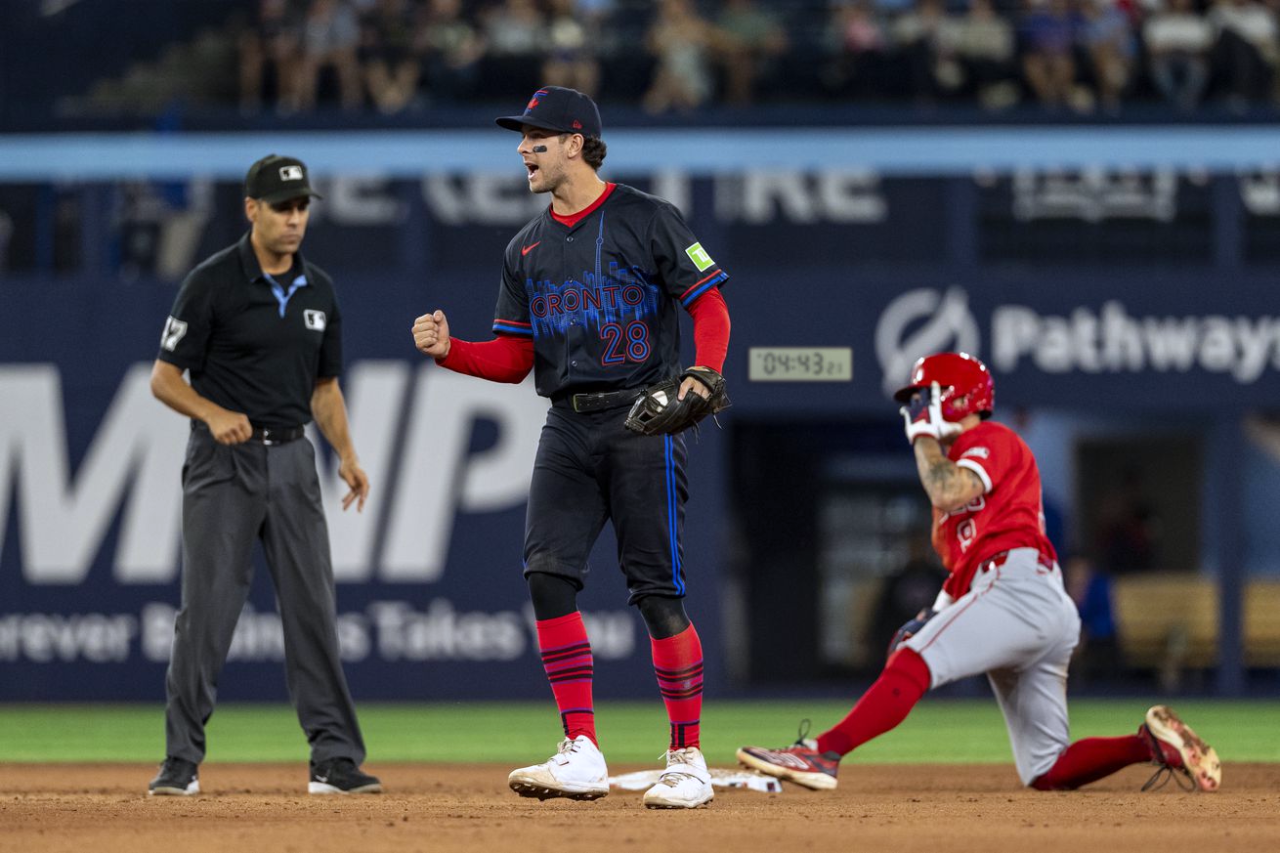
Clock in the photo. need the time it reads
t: 4:43
